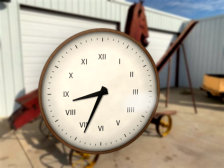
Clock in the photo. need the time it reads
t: 8:34
